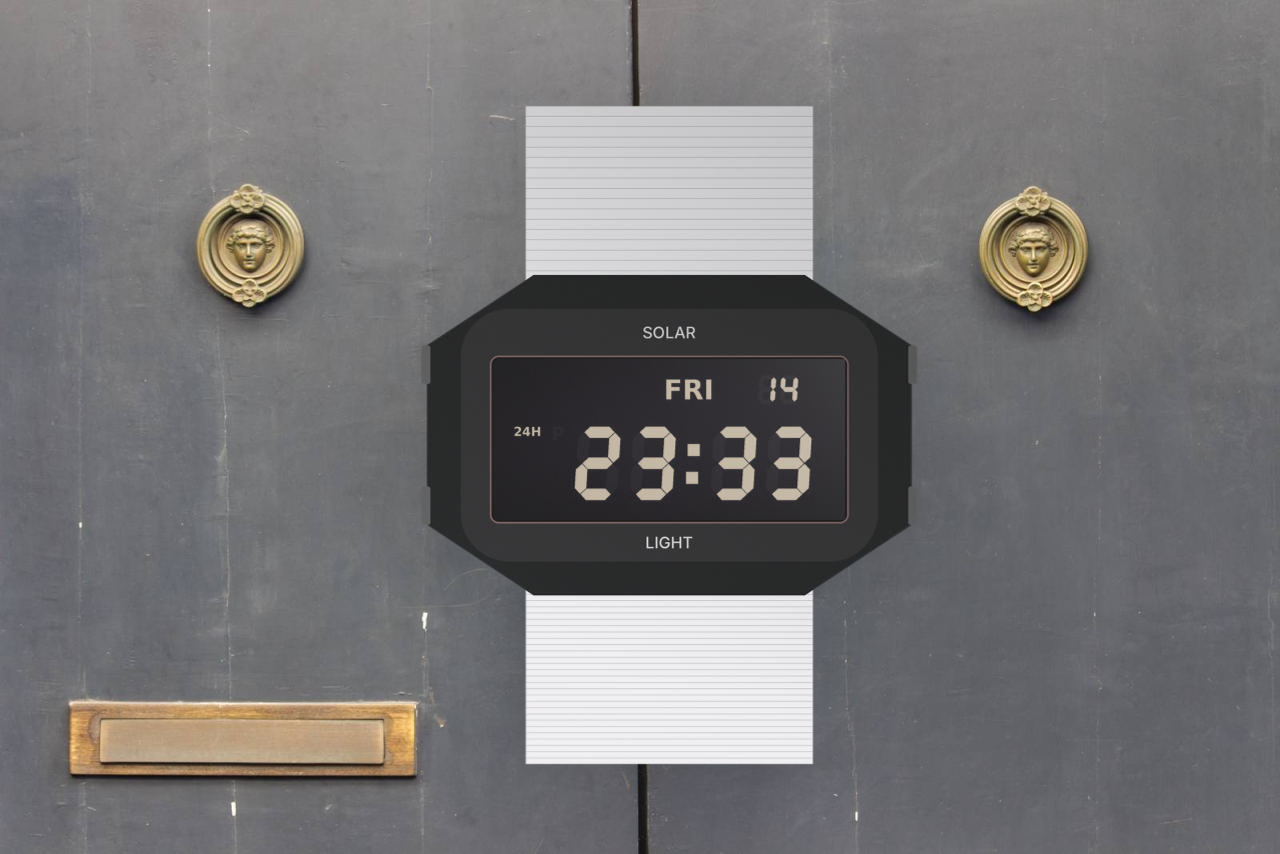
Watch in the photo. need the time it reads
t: 23:33
